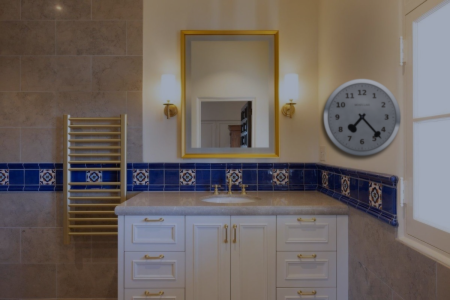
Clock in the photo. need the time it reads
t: 7:23
